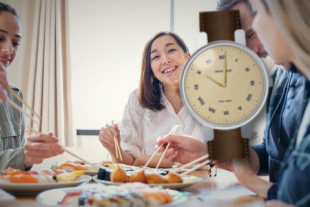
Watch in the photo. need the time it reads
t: 10:01
